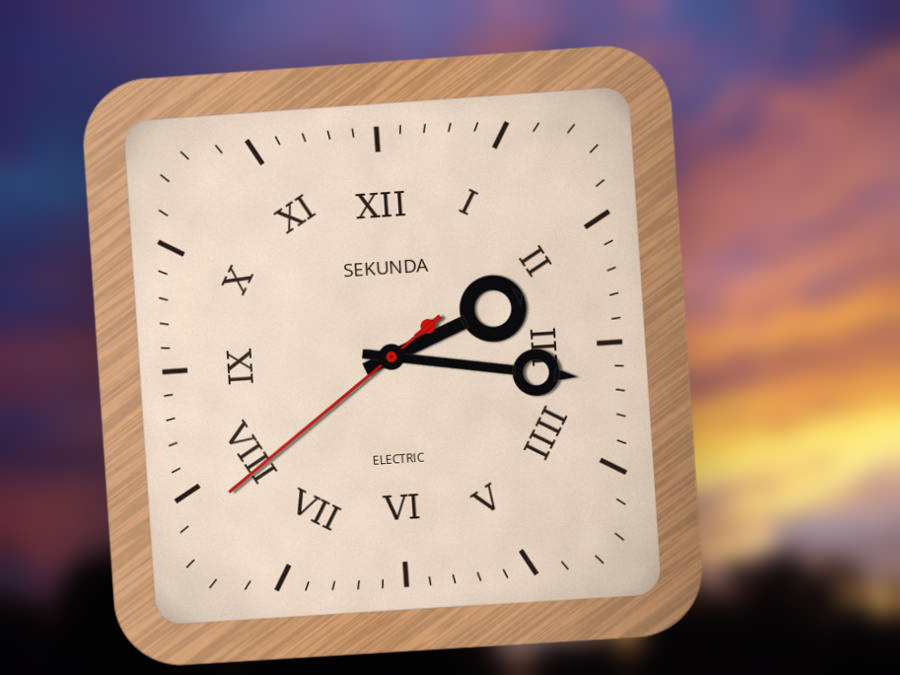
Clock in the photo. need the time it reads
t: 2:16:39
